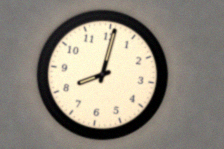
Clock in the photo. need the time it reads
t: 8:01
